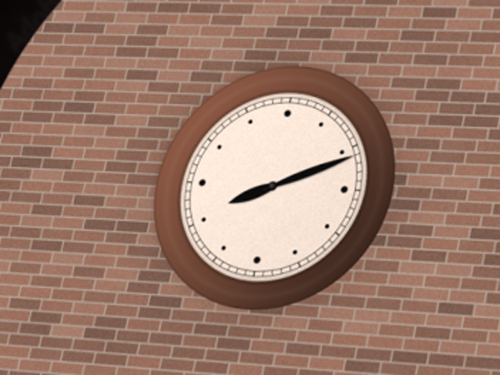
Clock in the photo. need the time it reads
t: 8:11
